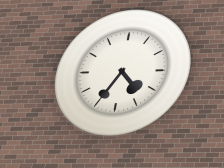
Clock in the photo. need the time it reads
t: 4:35
